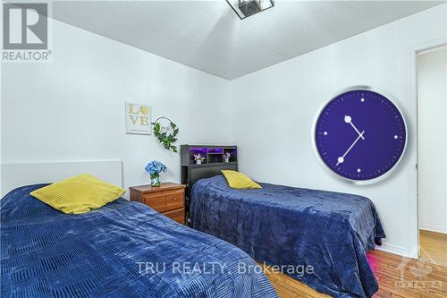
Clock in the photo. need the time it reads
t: 10:36
